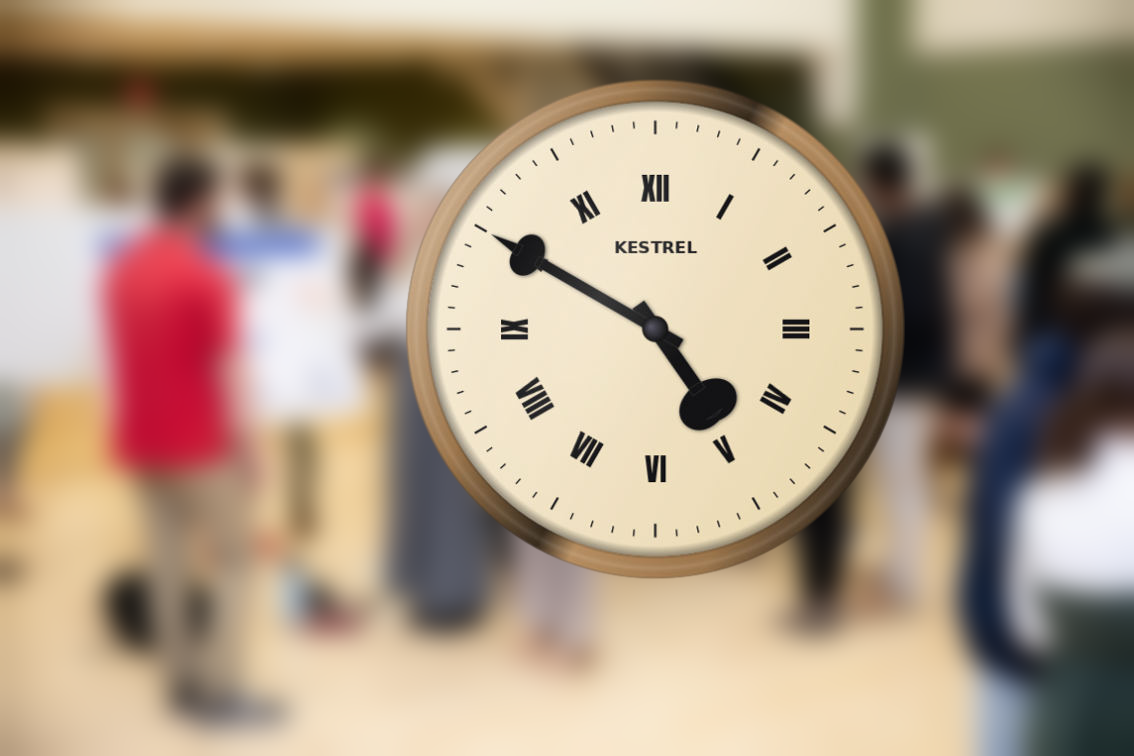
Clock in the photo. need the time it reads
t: 4:50
